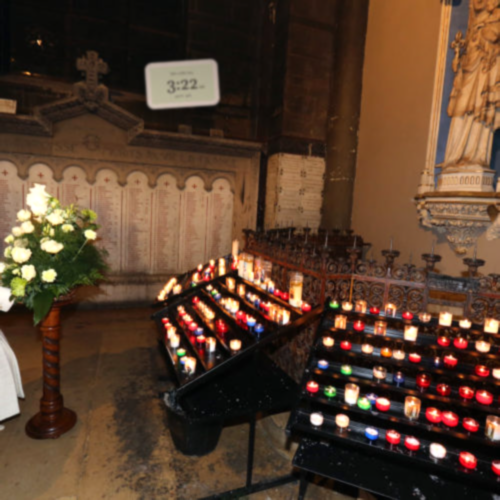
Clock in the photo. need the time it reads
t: 3:22
